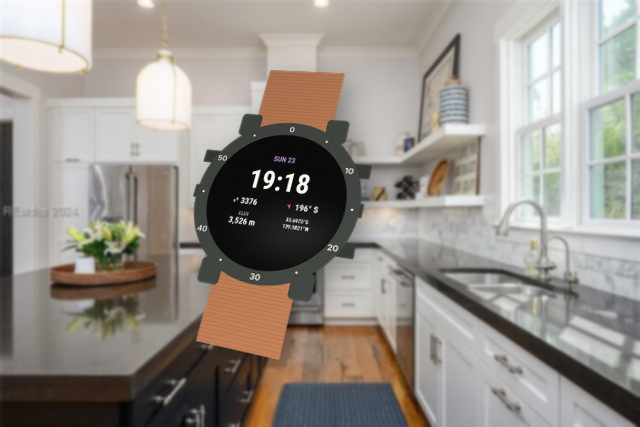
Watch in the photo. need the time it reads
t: 19:18
